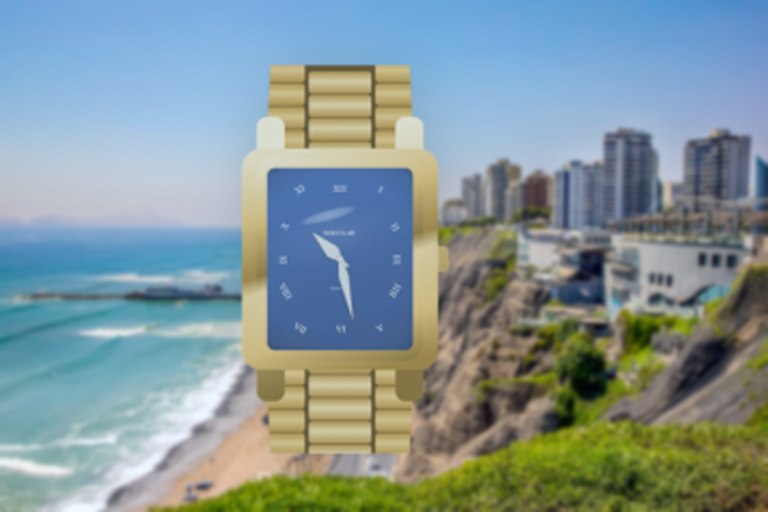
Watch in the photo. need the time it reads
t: 10:28
